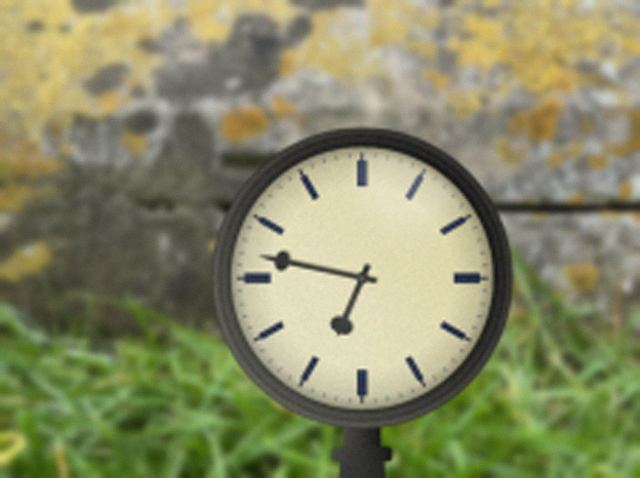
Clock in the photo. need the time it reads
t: 6:47
